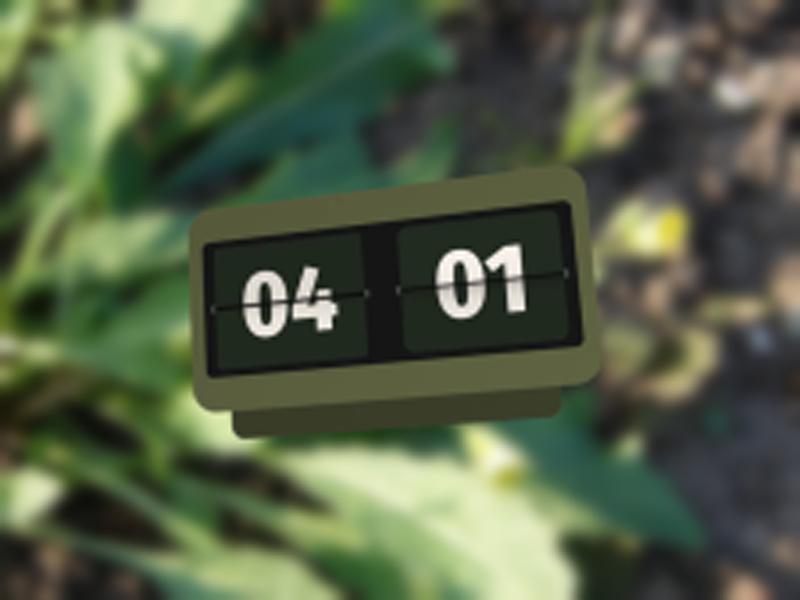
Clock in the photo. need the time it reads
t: 4:01
